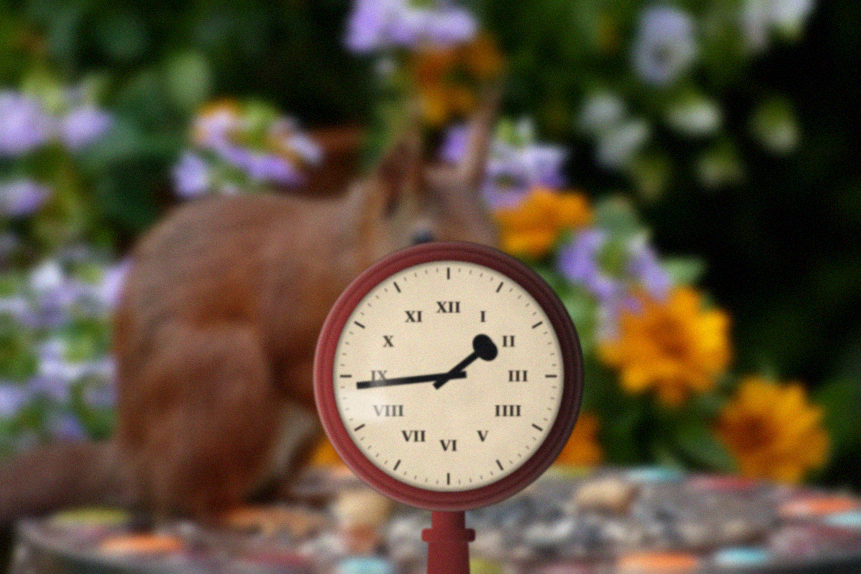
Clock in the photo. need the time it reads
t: 1:44
